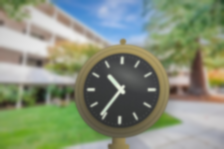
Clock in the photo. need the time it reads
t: 10:36
